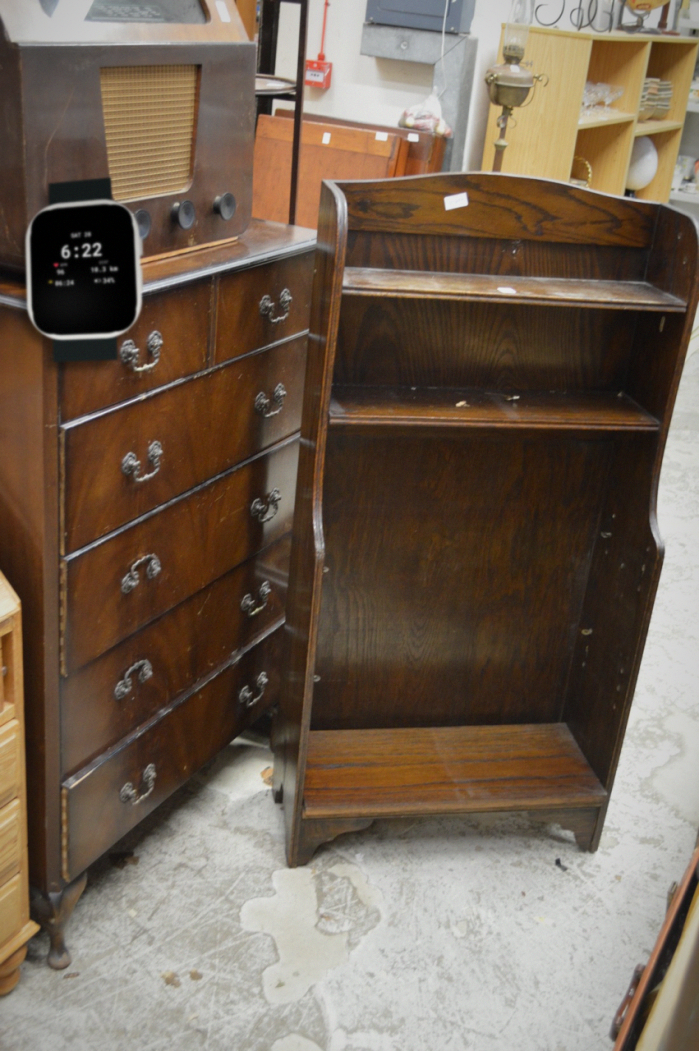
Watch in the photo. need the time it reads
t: 6:22
